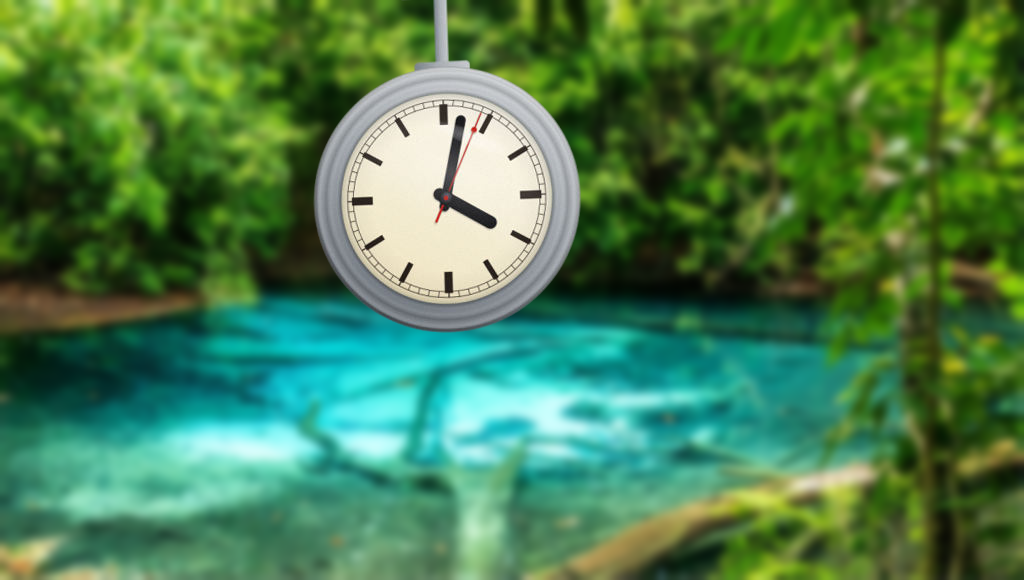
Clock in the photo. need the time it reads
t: 4:02:04
